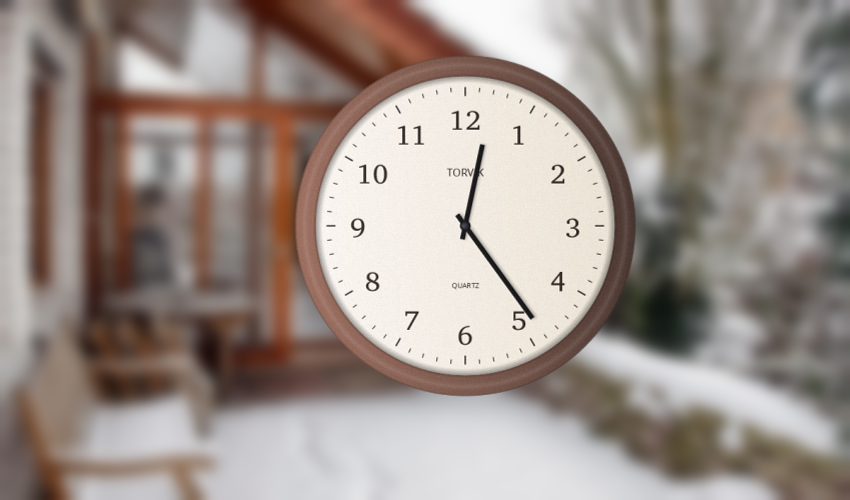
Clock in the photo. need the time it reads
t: 12:24
